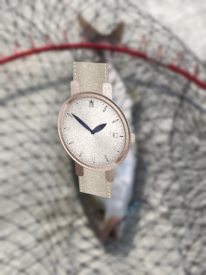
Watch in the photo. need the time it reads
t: 1:51
